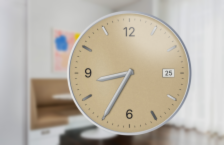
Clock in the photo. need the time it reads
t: 8:35
